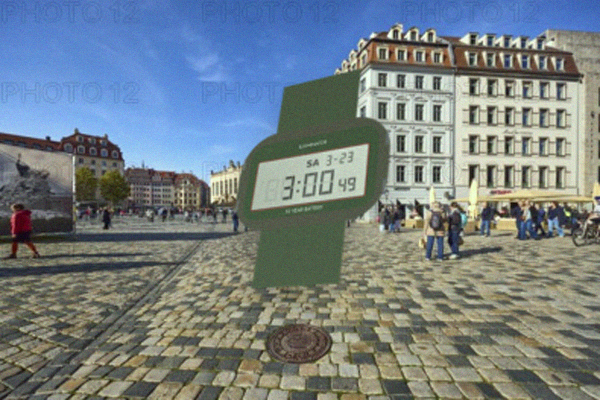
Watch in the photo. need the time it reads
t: 3:00:49
